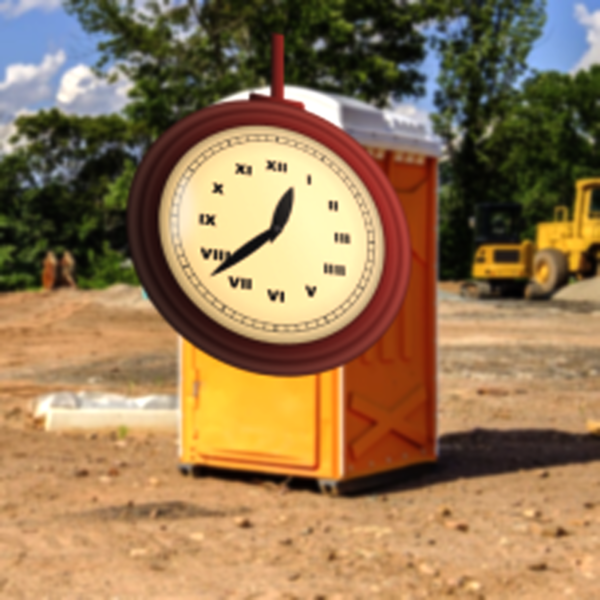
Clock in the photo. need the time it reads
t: 12:38
